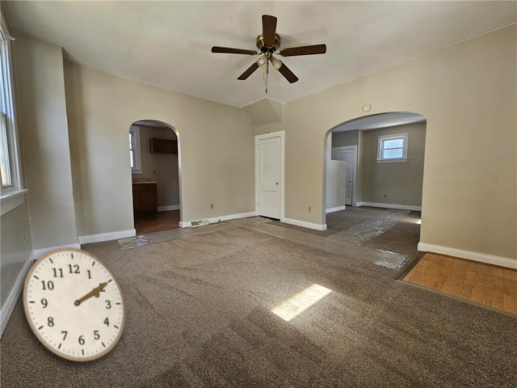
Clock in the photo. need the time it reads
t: 2:10
